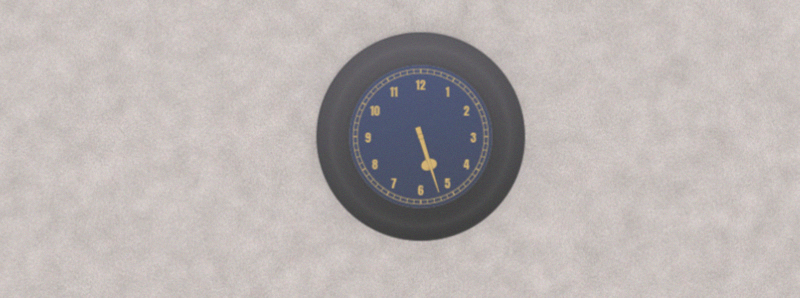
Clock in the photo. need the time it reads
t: 5:27
